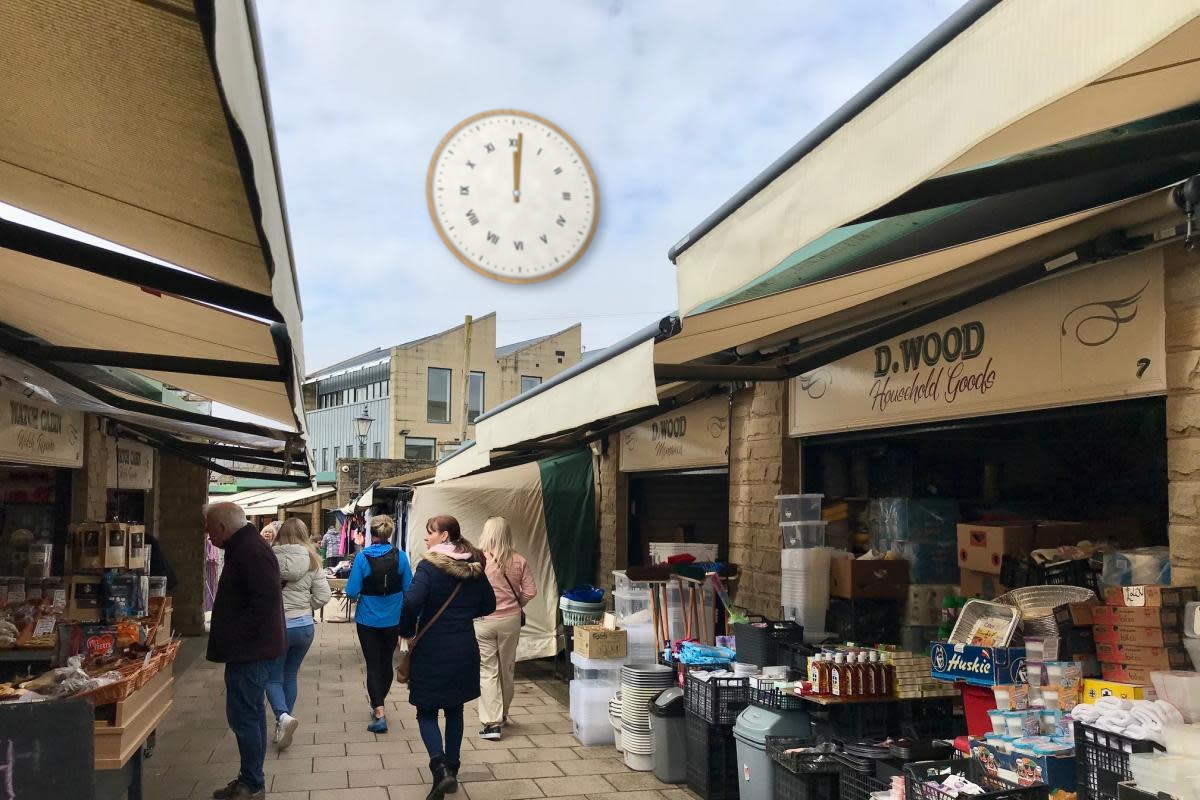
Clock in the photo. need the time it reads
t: 12:01
